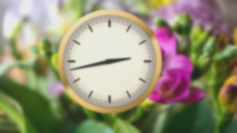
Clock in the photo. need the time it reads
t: 2:43
